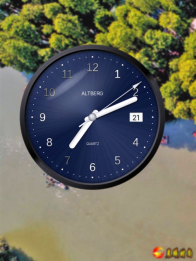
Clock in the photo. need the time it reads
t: 7:11:09
